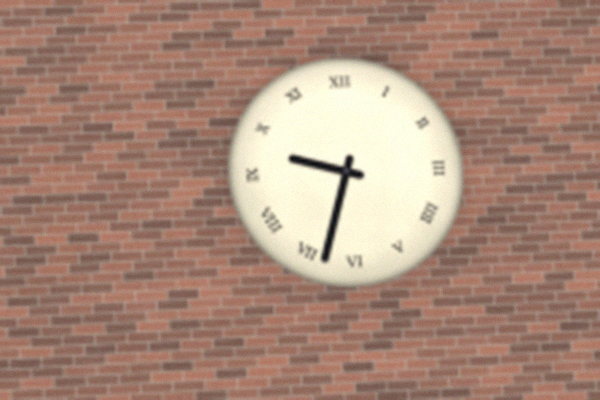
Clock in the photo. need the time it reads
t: 9:33
